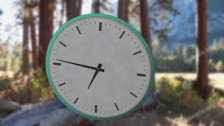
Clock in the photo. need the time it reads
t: 6:46
